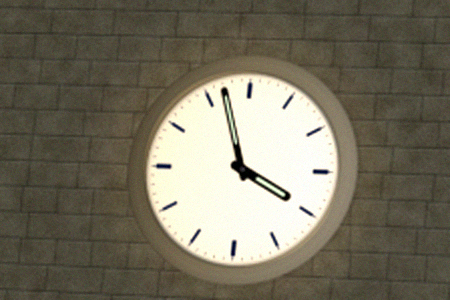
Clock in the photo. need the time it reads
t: 3:57
